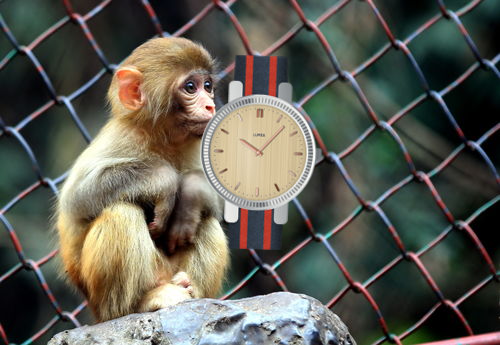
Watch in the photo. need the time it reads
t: 10:07
